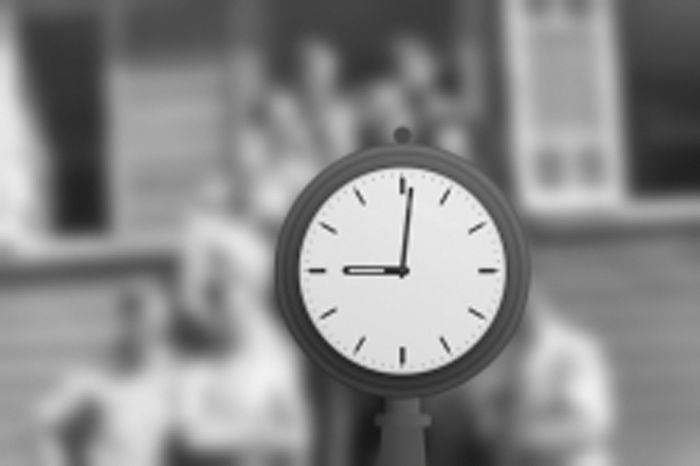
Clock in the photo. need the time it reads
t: 9:01
